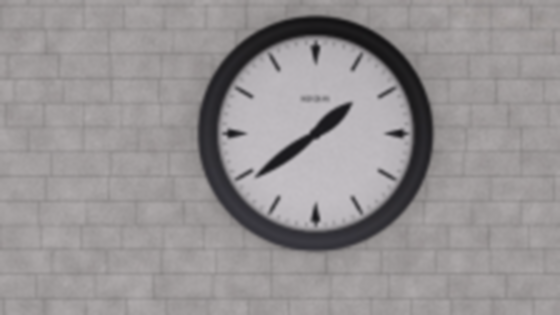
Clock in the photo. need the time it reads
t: 1:39
